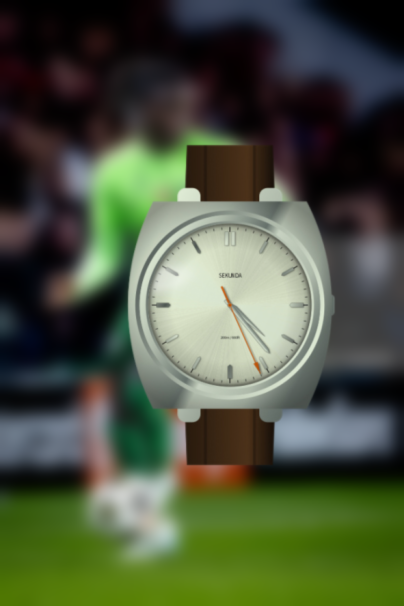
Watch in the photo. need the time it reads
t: 4:23:26
